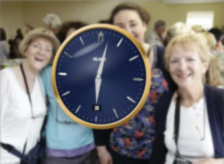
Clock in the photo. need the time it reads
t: 6:02
